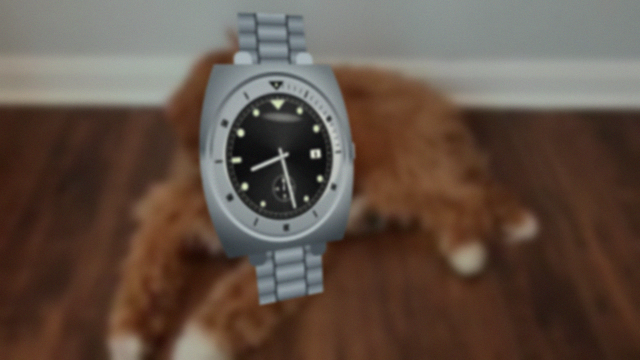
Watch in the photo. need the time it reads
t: 8:28
